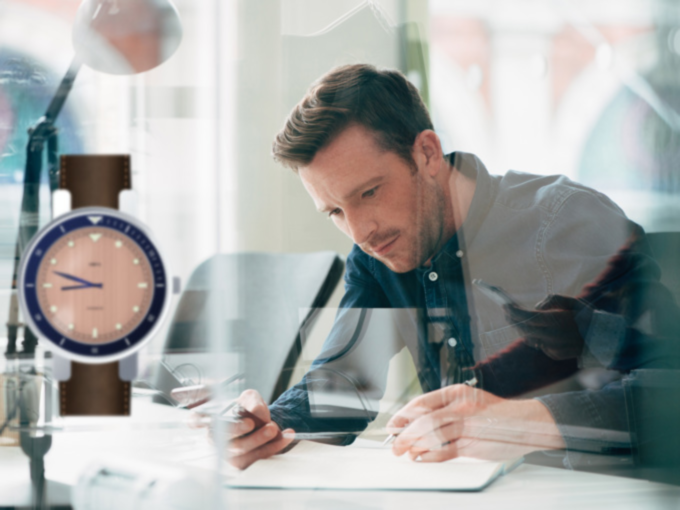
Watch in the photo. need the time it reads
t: 8:48
